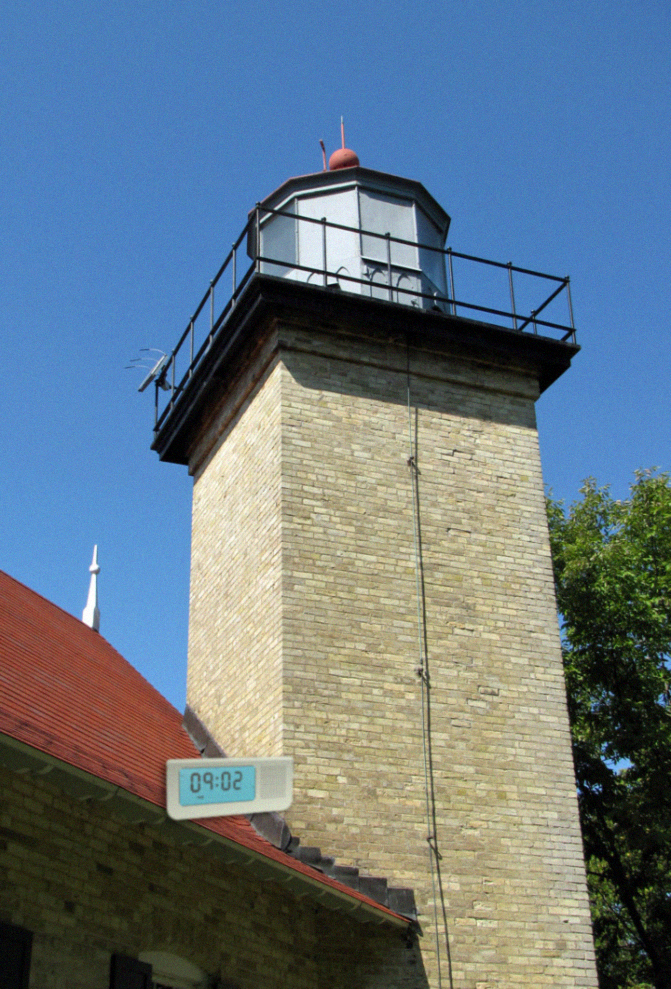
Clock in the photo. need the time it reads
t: 9:02
